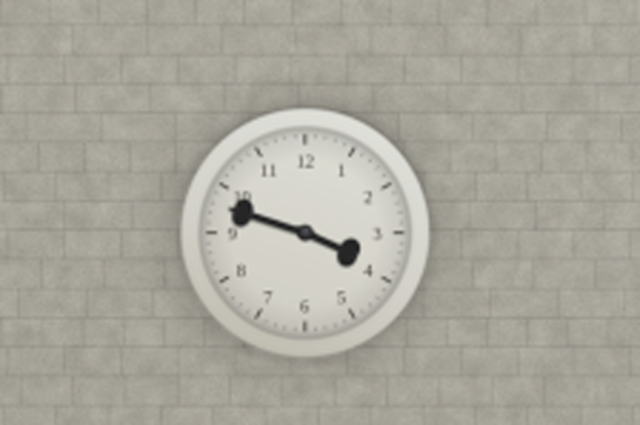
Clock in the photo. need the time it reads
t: 3:48
